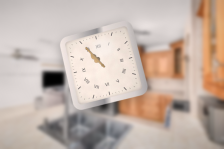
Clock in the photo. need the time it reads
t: 10:55
